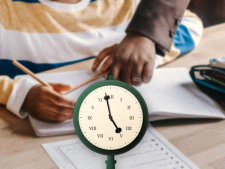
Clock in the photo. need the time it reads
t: 4:58
